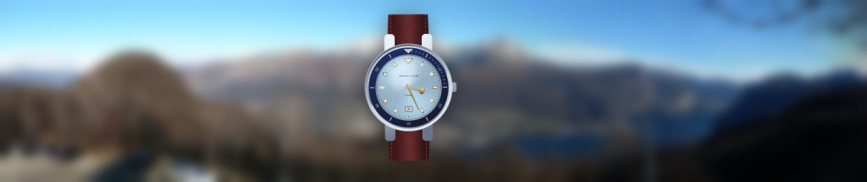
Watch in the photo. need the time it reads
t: 3:26
